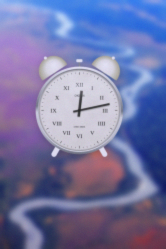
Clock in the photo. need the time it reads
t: 12:13
